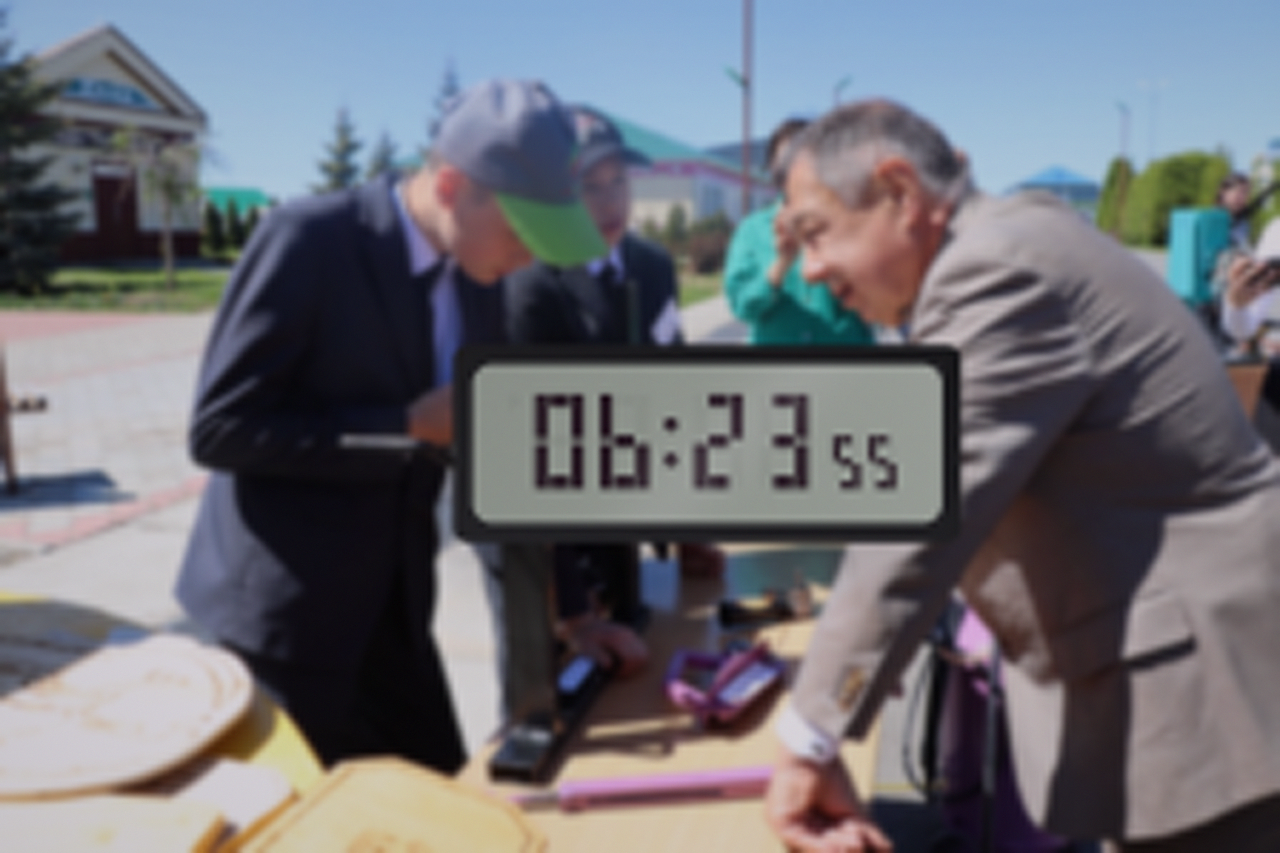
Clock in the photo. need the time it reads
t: 6:23:55
